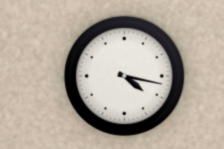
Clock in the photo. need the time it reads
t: 4:17
